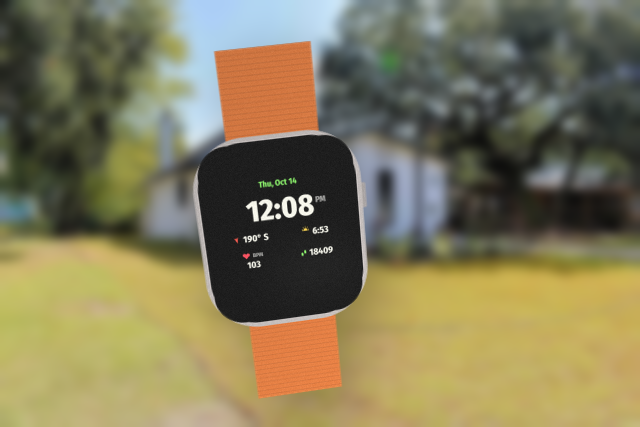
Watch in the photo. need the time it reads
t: 12:08
